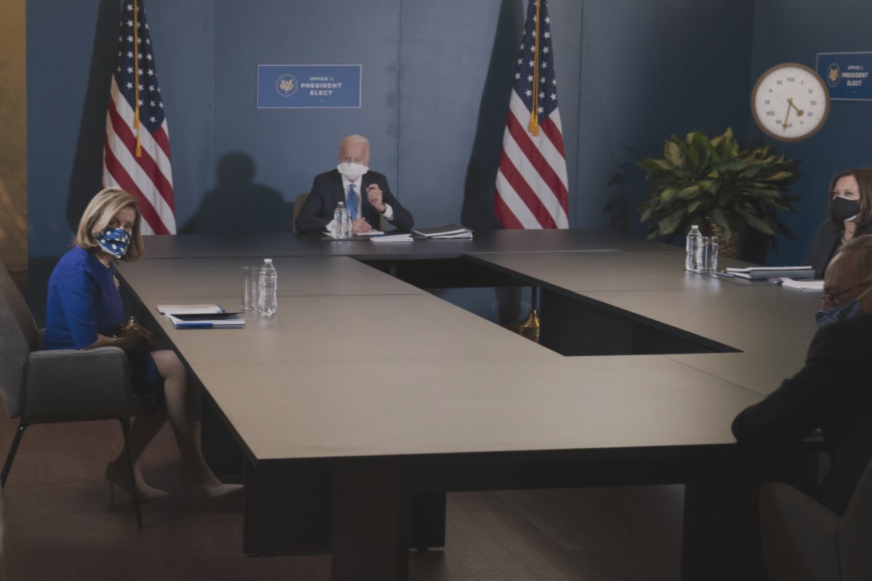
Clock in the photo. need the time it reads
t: 4:32
